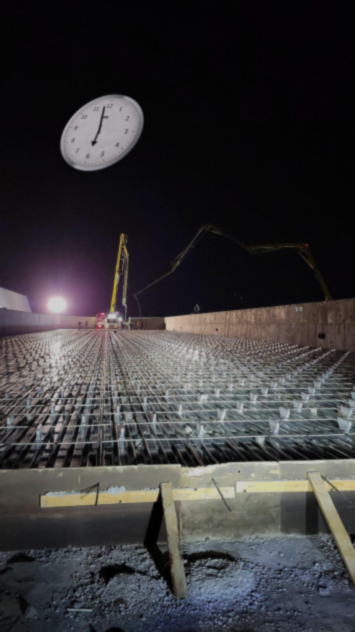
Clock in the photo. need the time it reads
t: 5:58
